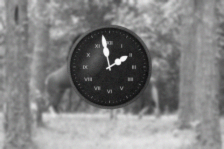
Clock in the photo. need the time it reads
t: 1:58
